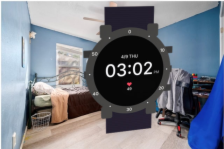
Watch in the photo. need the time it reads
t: 3:02
